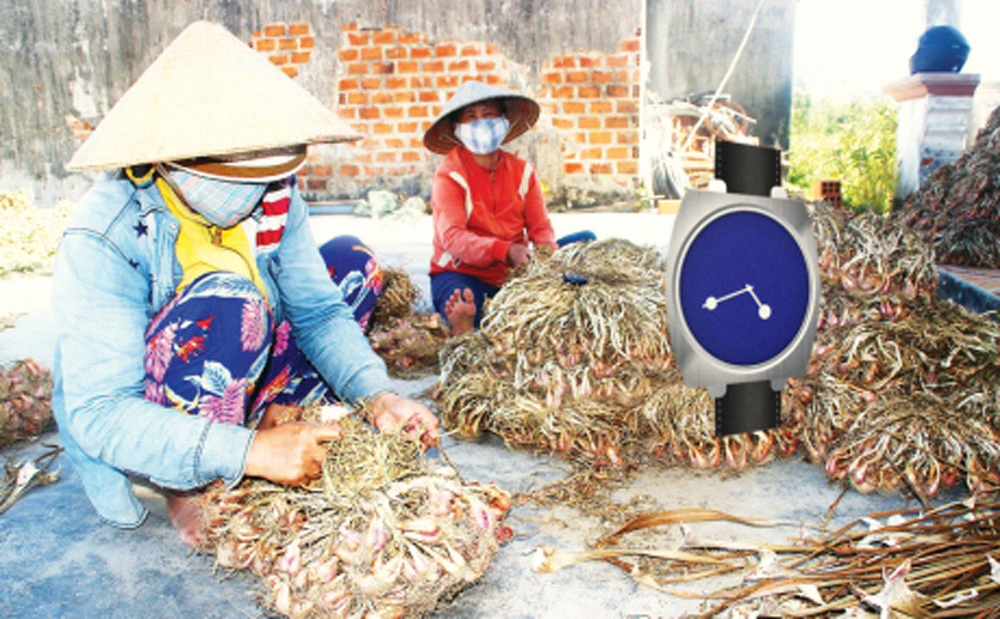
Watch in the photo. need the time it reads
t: 4:42
